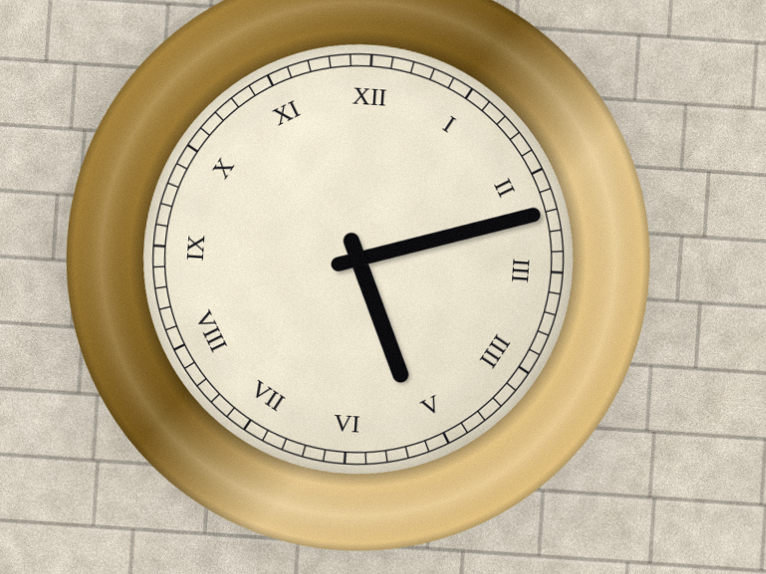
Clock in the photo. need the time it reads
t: 5:12
